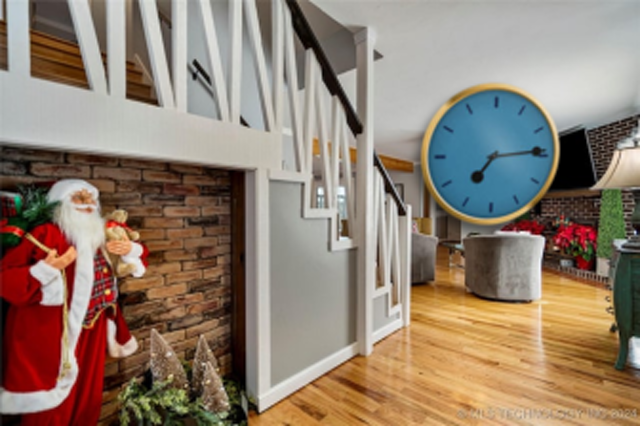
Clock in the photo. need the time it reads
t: 7:14
